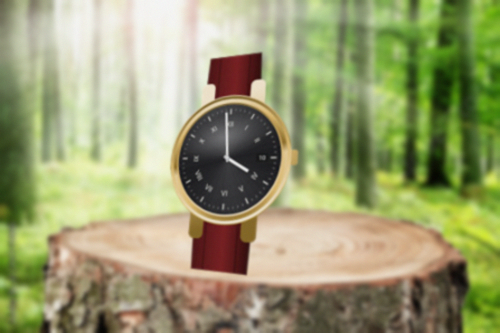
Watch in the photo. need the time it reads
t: 3:59
